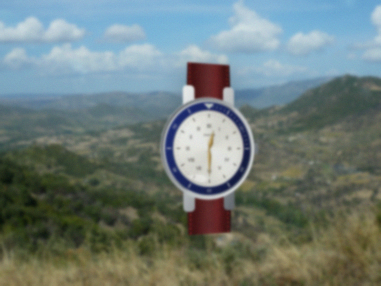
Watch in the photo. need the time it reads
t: 12:30
